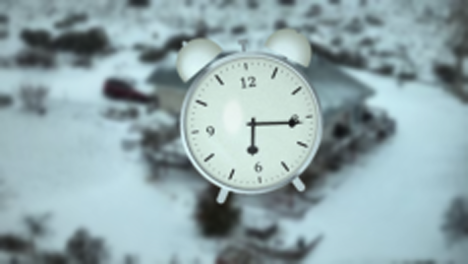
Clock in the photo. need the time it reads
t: 6:16
